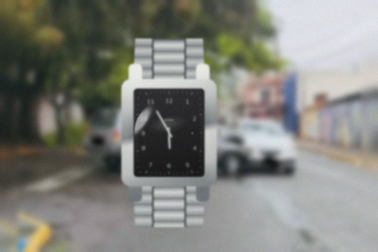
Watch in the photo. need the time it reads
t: 5:55
